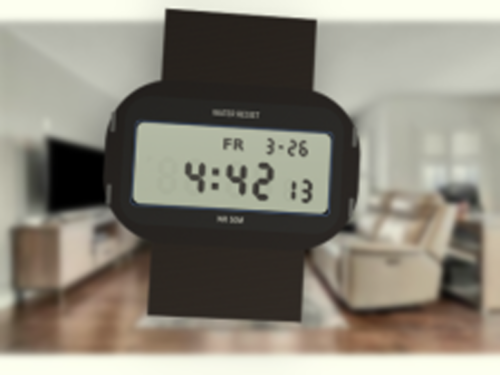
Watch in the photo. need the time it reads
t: 4:42:13
